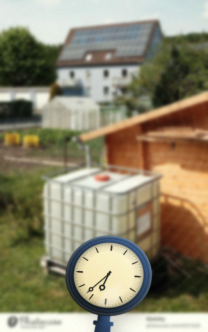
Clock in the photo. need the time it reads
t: 6:37
